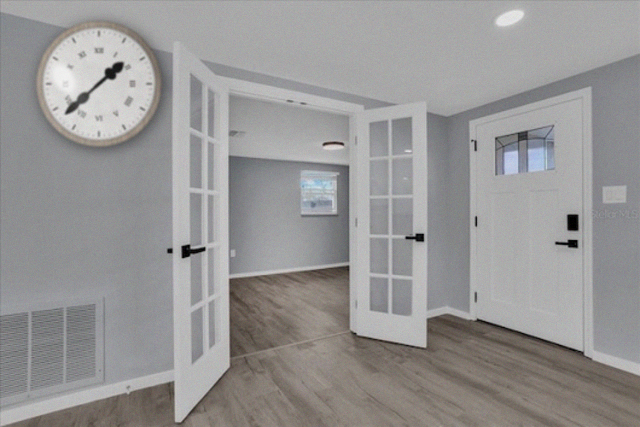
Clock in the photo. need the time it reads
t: 1:38
